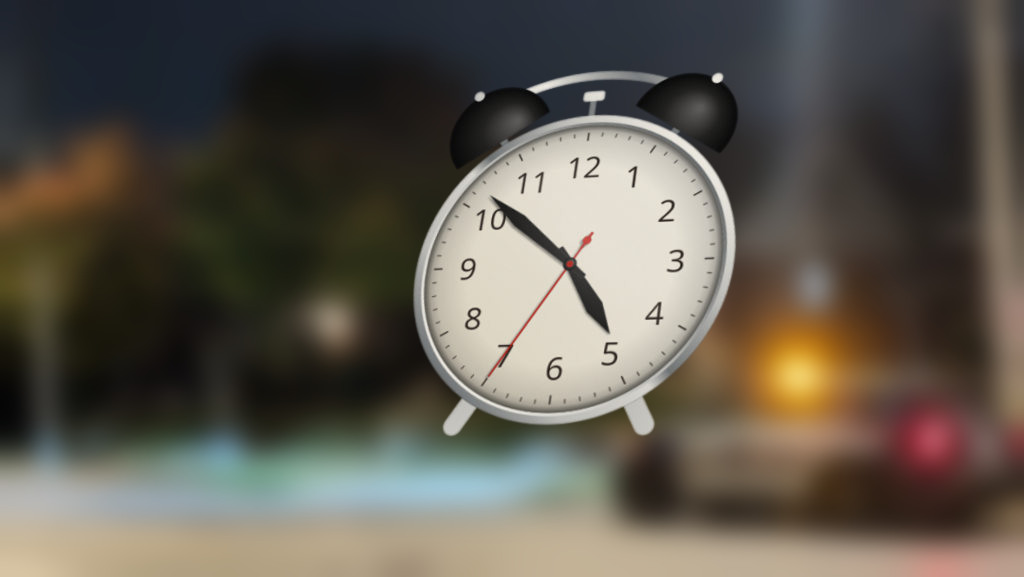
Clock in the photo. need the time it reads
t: 4:51:35
